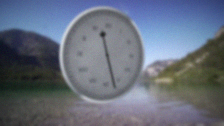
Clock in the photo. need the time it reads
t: 11:27
